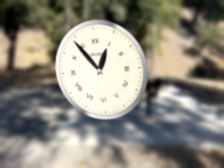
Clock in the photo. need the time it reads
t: 12:54
